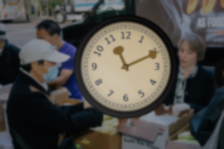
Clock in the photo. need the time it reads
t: 11:11
